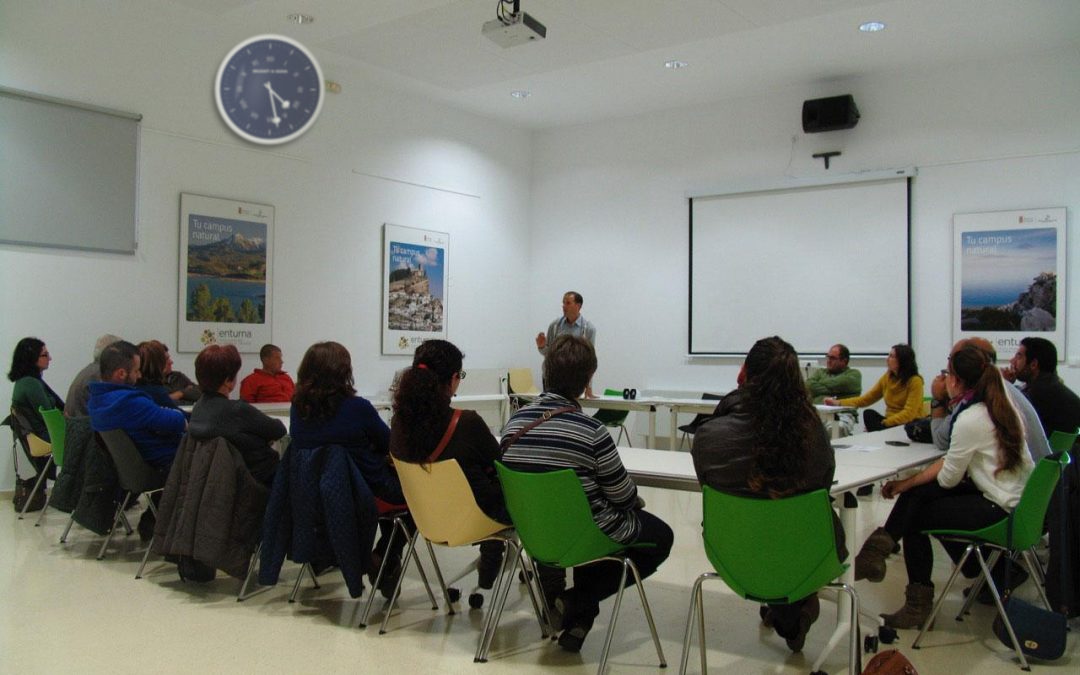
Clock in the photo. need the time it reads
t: 4:28
